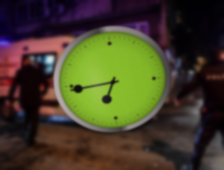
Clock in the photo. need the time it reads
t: 6:44
